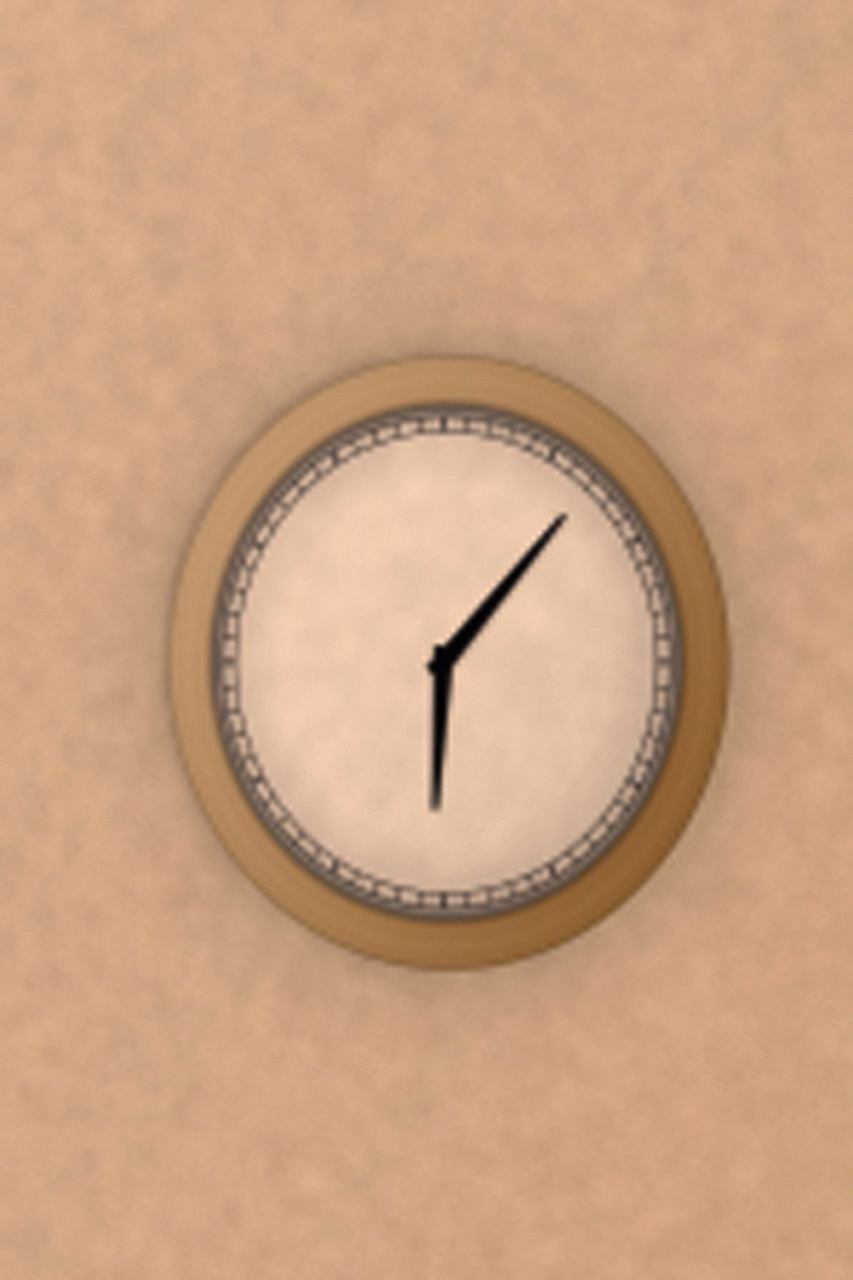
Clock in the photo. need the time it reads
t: 6:07
